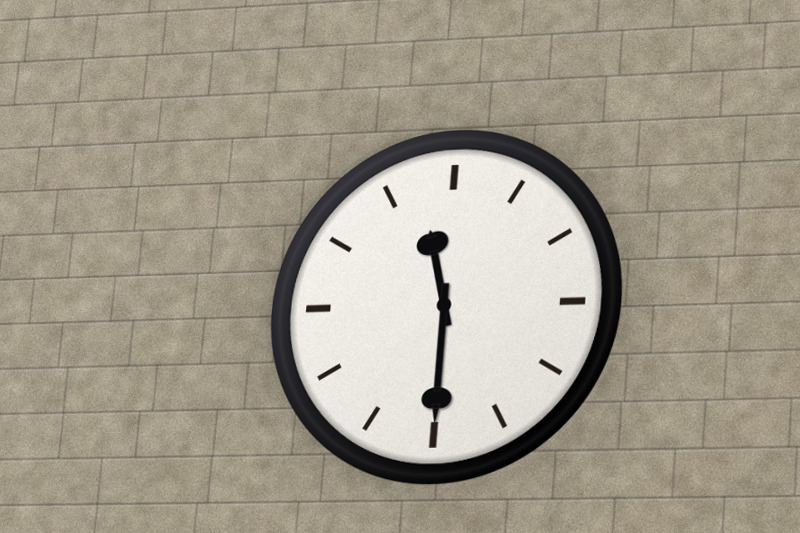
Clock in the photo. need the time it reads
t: 11:30
